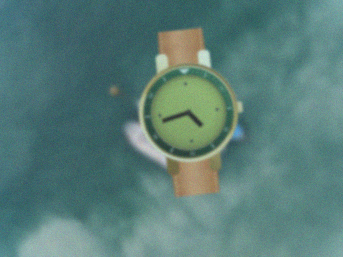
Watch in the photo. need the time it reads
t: 4:43
